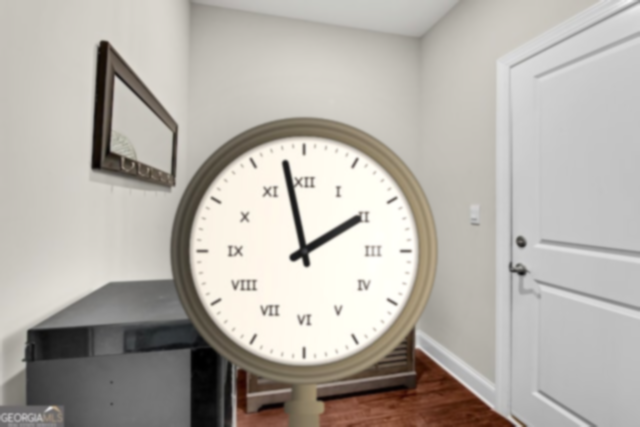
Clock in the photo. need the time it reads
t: 1:58
